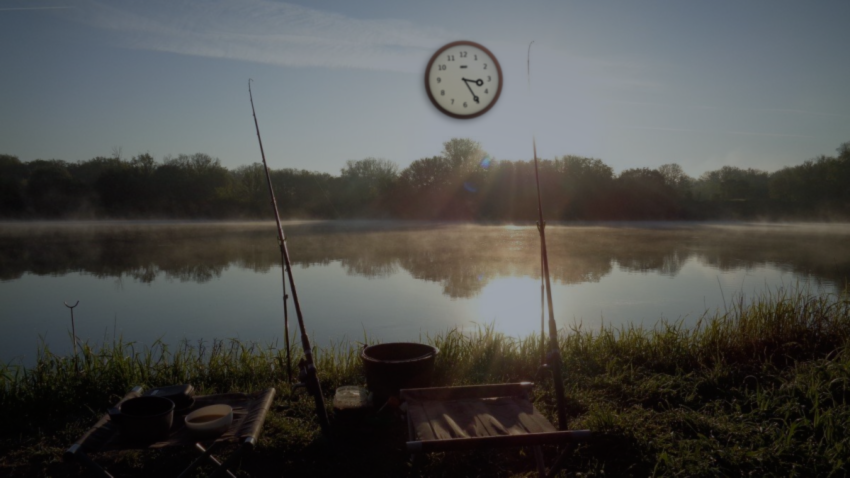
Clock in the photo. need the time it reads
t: 3:25
